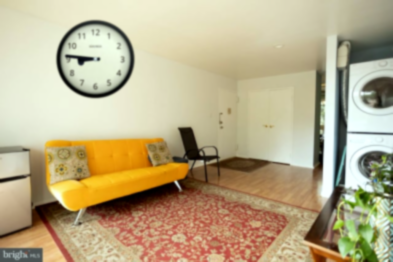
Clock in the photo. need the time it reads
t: 8:46
